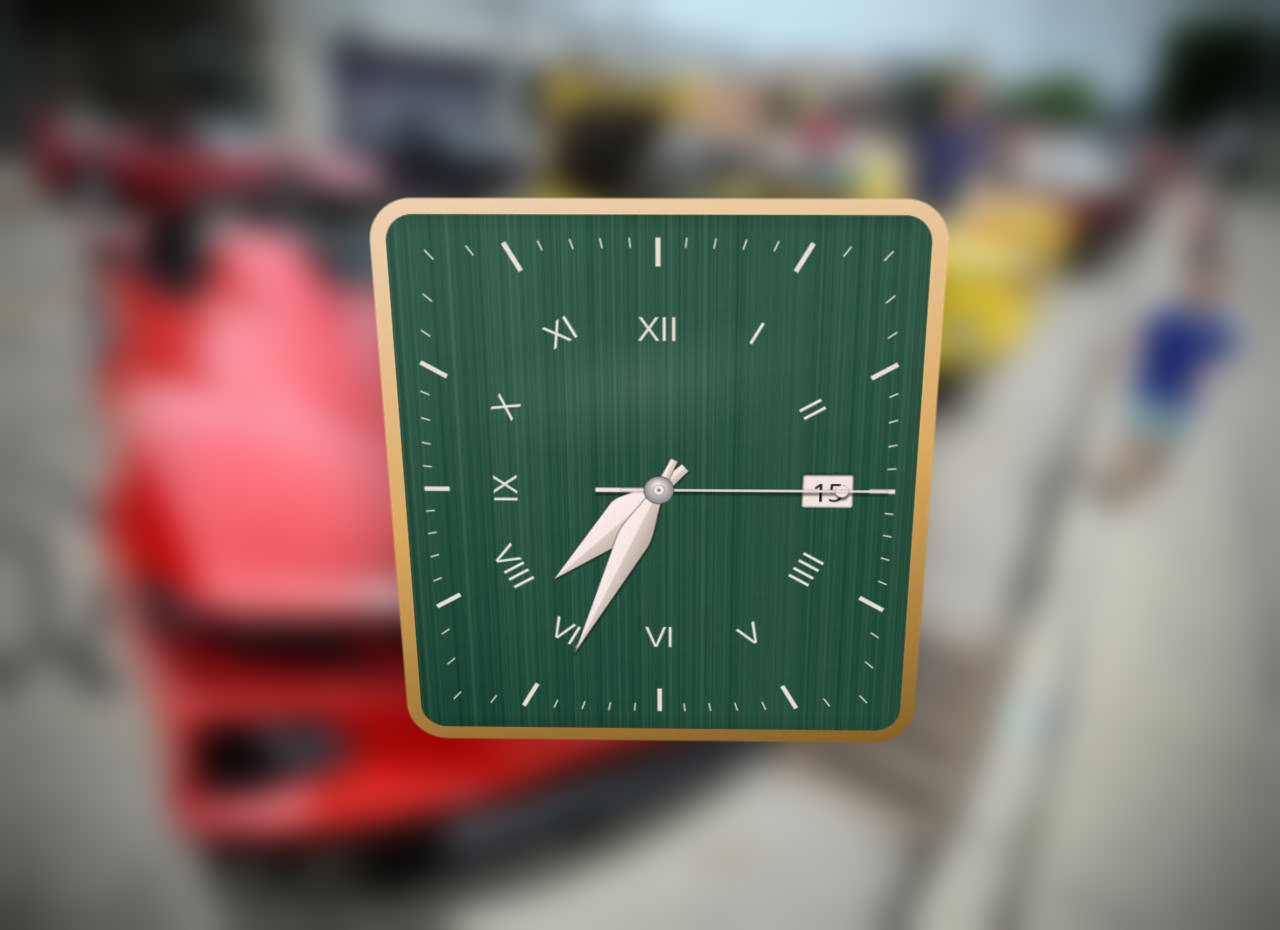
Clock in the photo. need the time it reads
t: 7:34:15
